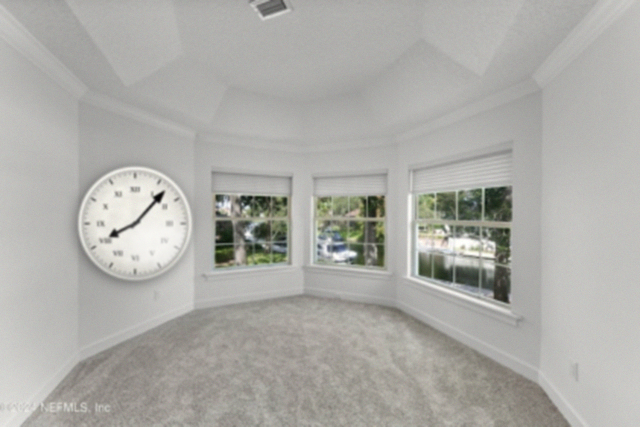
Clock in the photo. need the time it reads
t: 8:07
